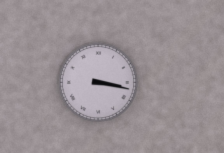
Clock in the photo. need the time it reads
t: 3:17
